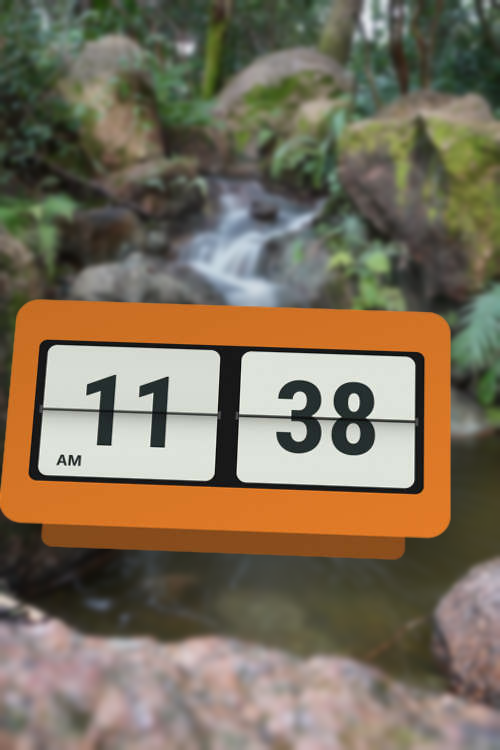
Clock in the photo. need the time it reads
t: 11:38
